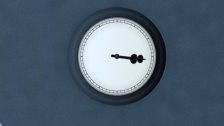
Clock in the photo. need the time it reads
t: 3:16
